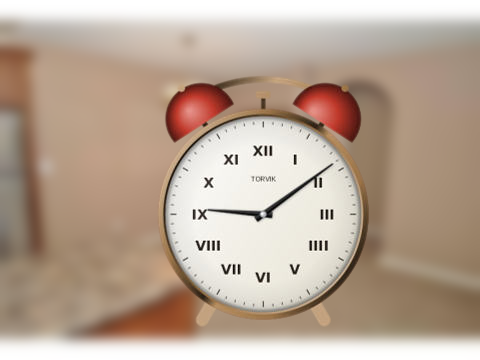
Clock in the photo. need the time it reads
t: 9:09
